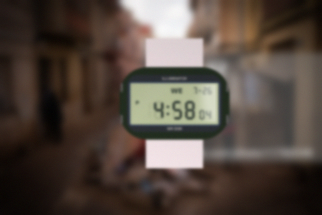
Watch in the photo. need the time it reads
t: 4:58
